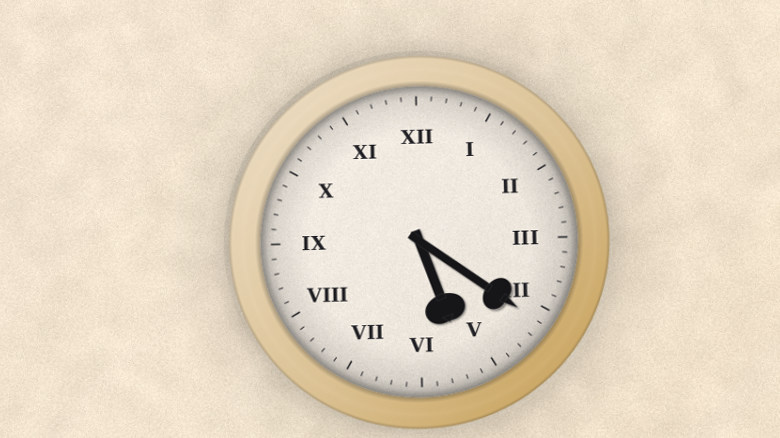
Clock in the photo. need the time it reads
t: 5:21
